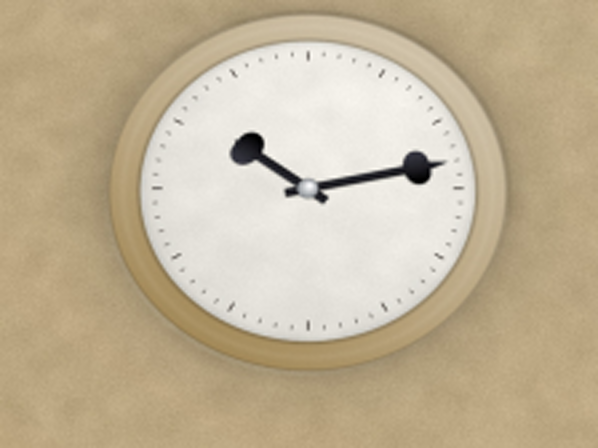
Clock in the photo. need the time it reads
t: 10:13
